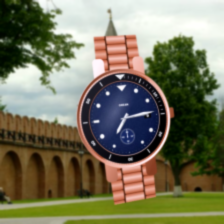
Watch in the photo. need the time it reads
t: 7:14
